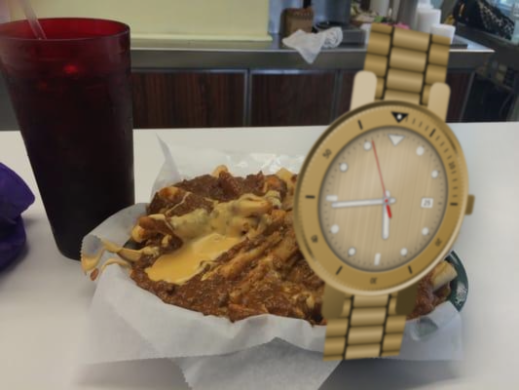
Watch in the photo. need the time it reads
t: 5:43:56
